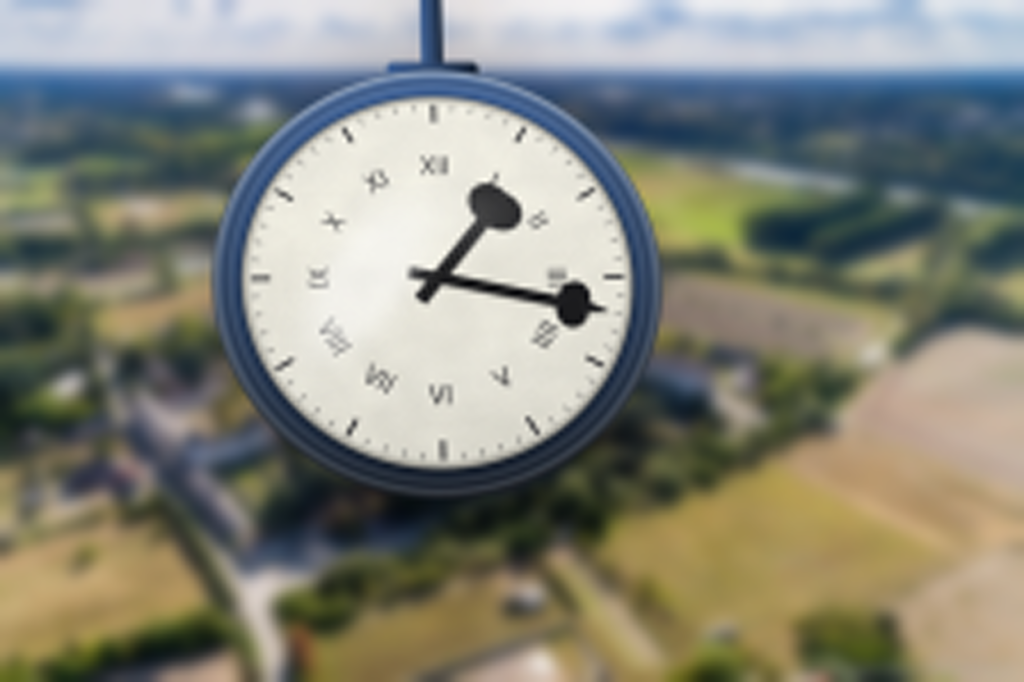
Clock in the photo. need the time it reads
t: 1:17
